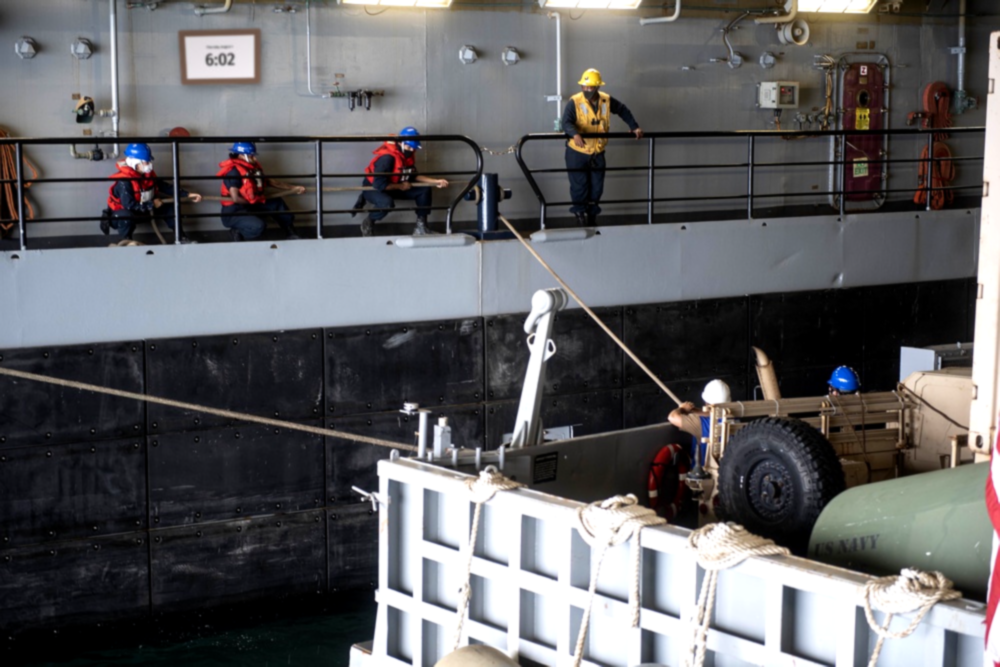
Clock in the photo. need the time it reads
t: 6:02
